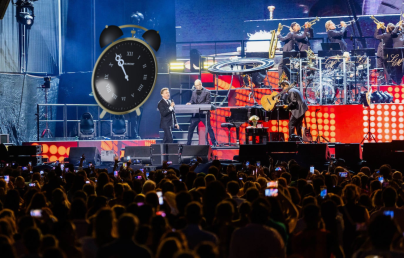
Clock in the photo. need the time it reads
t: 10:54
